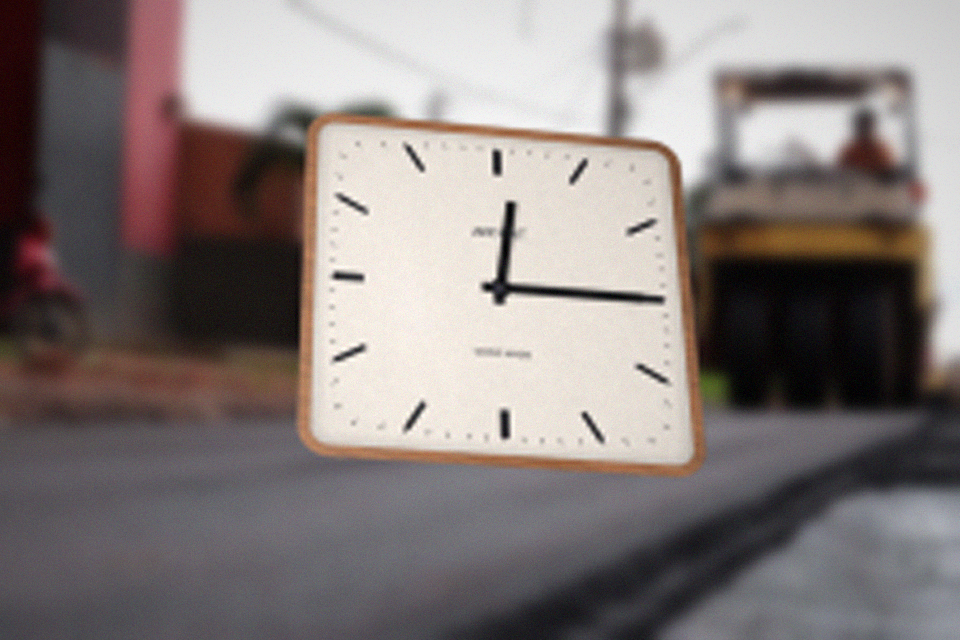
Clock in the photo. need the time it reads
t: 12:15
